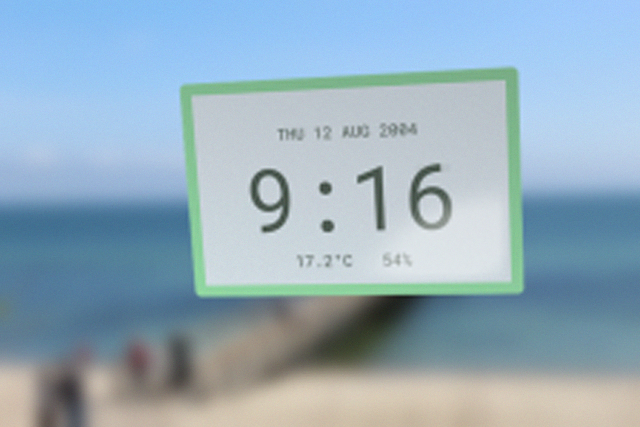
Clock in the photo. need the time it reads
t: 9:16
